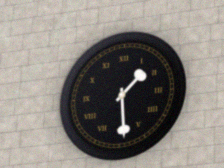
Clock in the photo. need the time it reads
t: 1:29
